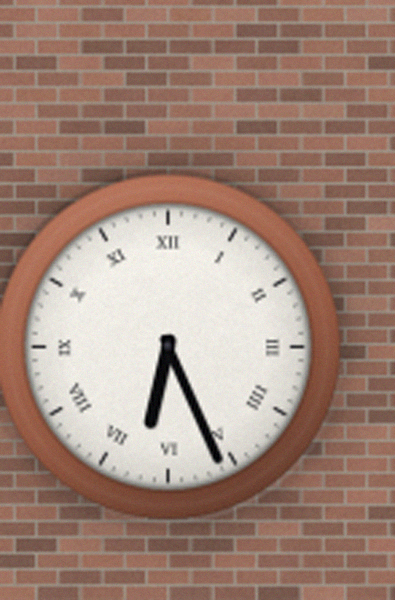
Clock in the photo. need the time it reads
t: 6:26
